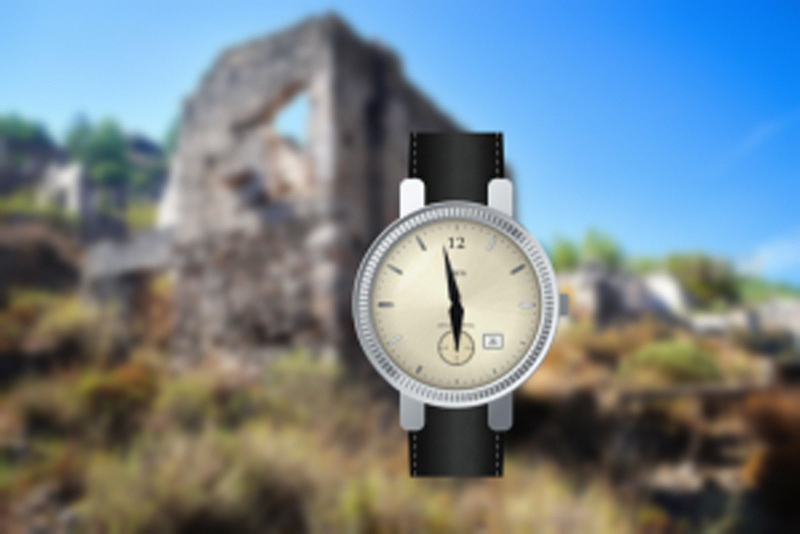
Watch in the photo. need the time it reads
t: 5:58
